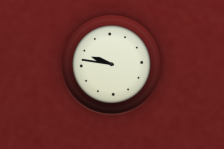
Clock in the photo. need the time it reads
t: 9:47
